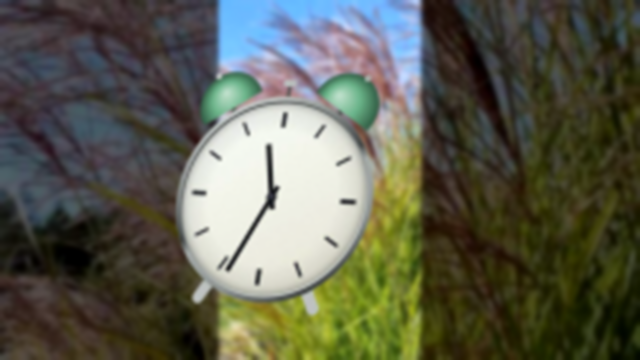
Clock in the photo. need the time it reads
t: 11:34
